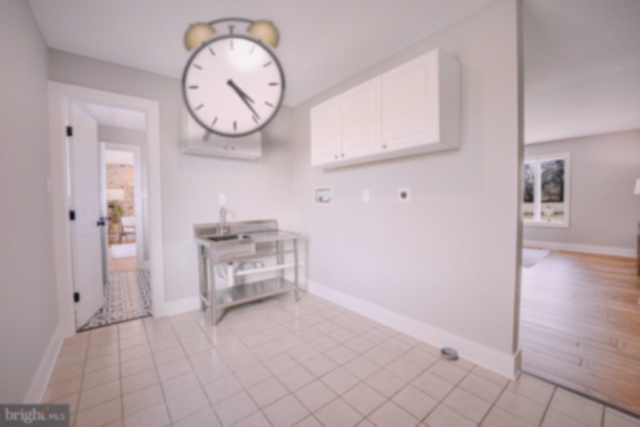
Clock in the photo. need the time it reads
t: 4:24
